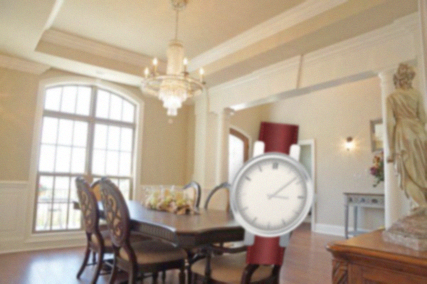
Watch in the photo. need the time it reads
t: 3:08
